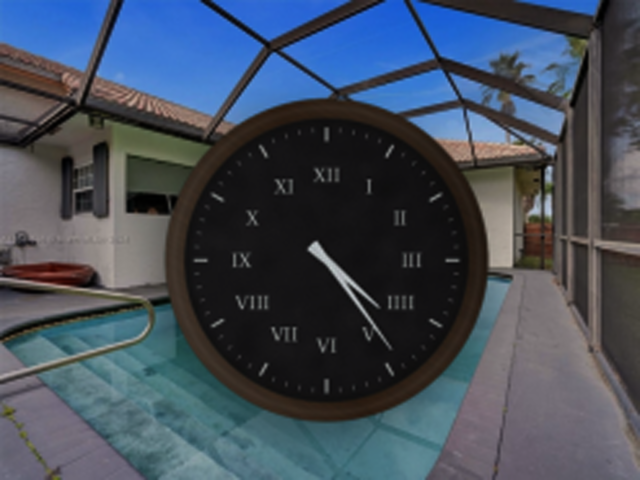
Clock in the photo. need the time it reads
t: 4:24
